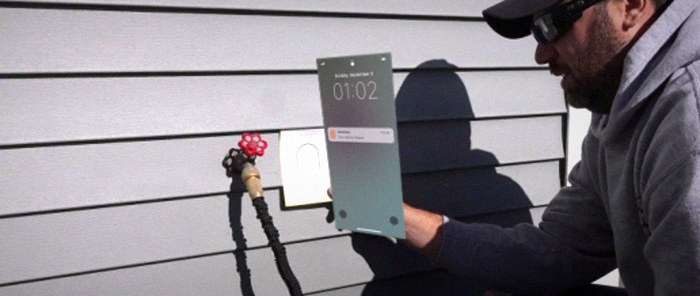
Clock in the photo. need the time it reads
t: 1:02
